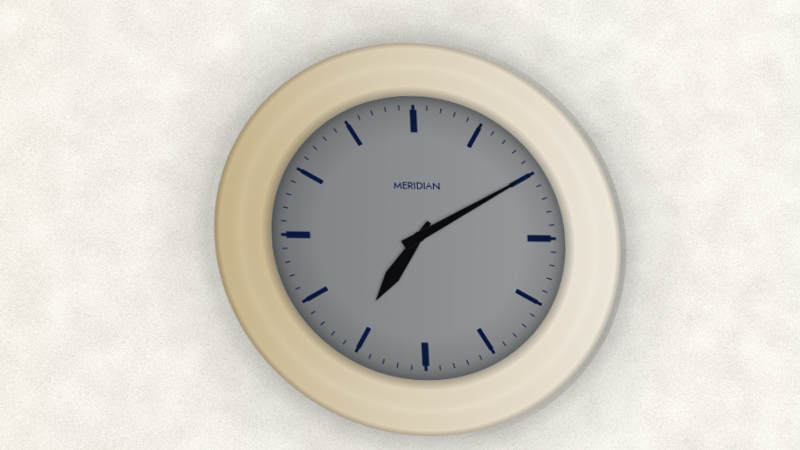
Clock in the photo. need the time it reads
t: 7:10
